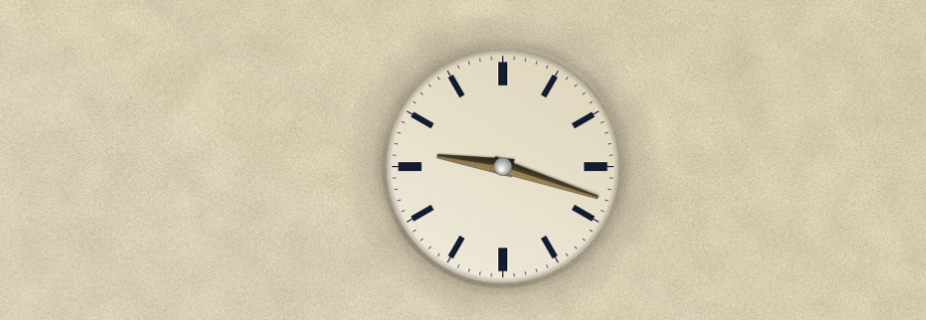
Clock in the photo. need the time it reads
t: 9:18
